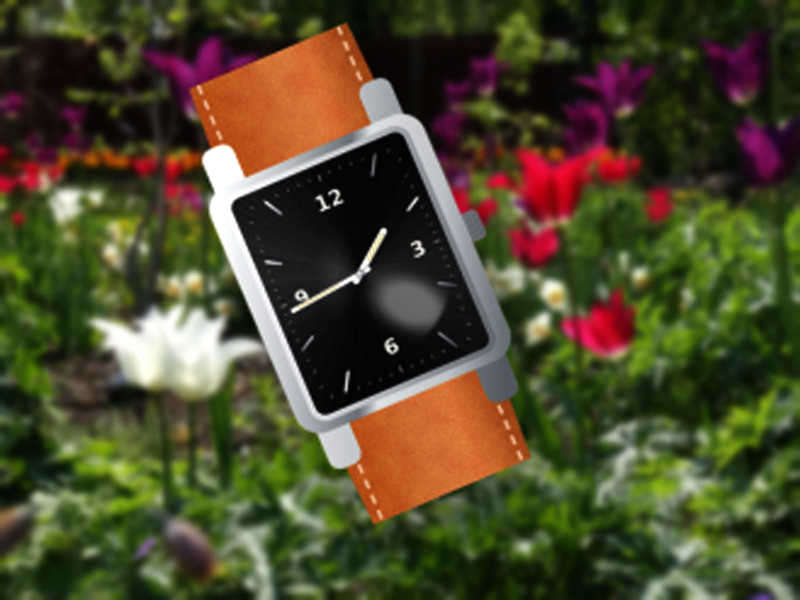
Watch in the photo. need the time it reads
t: 1:44
